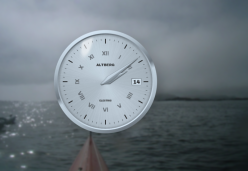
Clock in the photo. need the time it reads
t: 2:09
